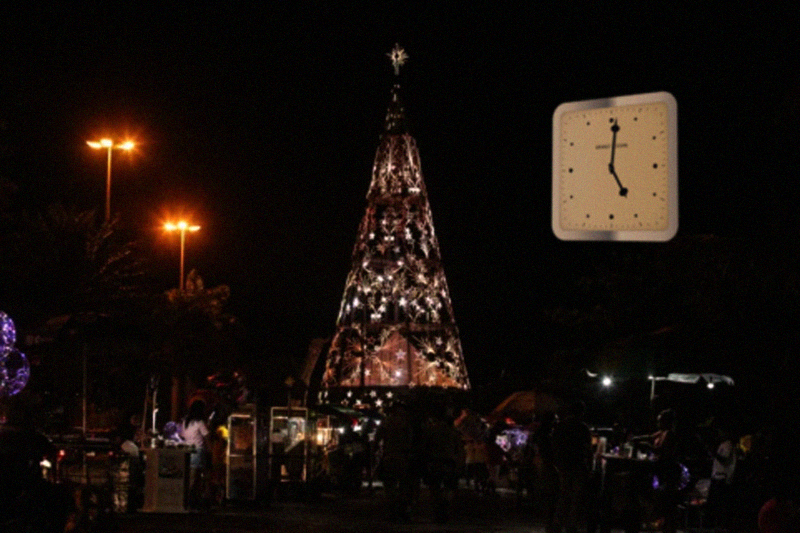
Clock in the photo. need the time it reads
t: 5:01
